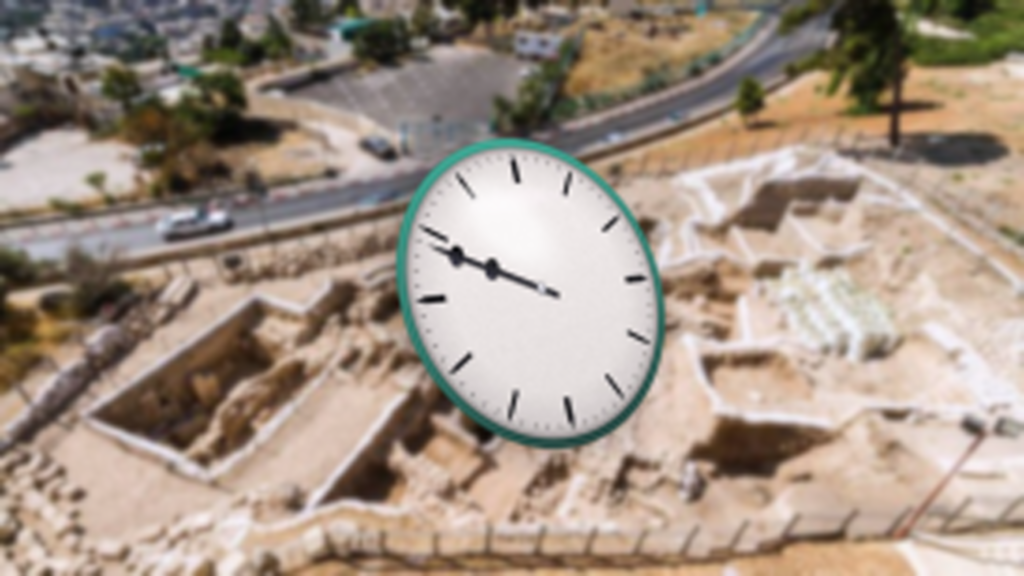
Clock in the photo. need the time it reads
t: 9:49
